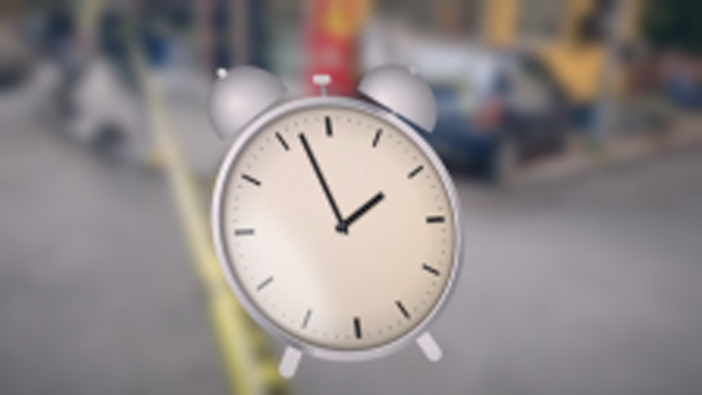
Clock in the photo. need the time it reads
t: 1:57
